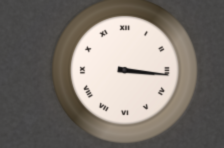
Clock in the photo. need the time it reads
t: 3:16
